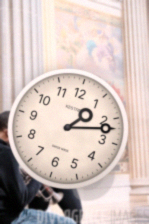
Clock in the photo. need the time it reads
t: 1:12
